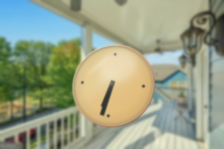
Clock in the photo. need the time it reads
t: 6:32
